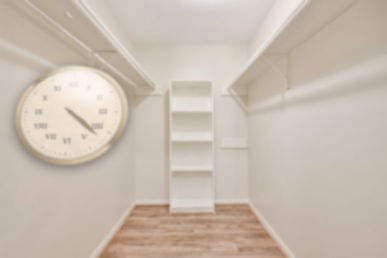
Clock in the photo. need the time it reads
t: 4:22
